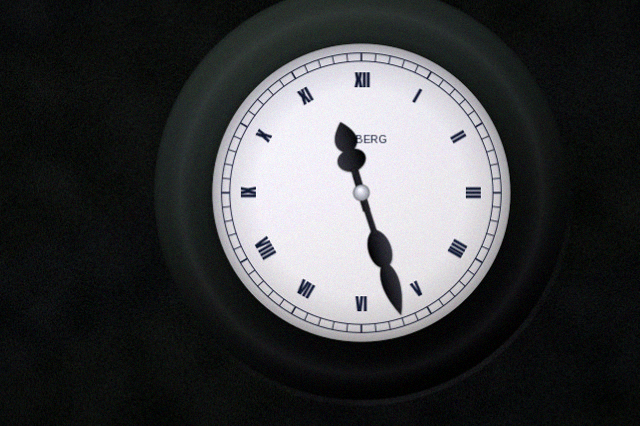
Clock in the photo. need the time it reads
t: 11:27
